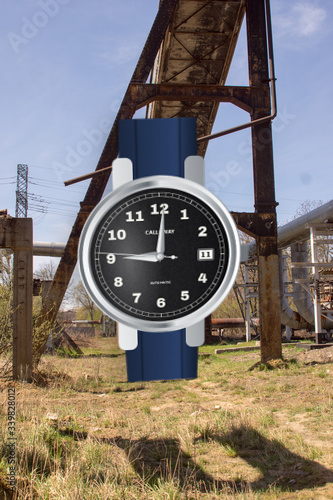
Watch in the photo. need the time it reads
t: 9:00:46
